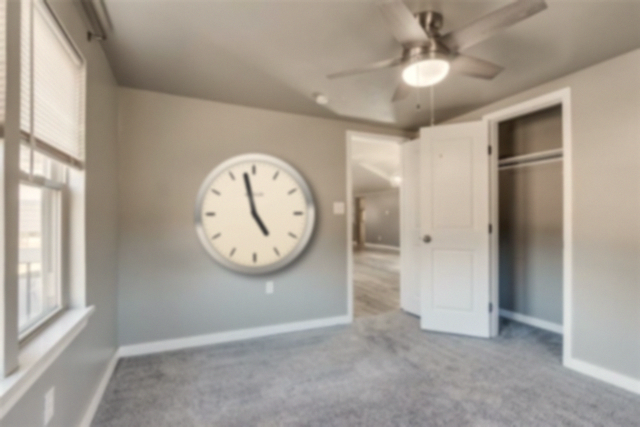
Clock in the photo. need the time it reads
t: 4:58
